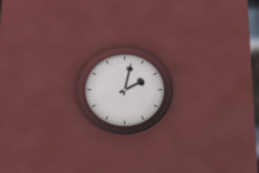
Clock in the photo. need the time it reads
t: 2:02
